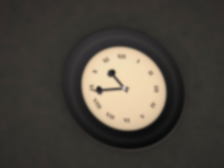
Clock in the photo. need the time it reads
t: 10:44
